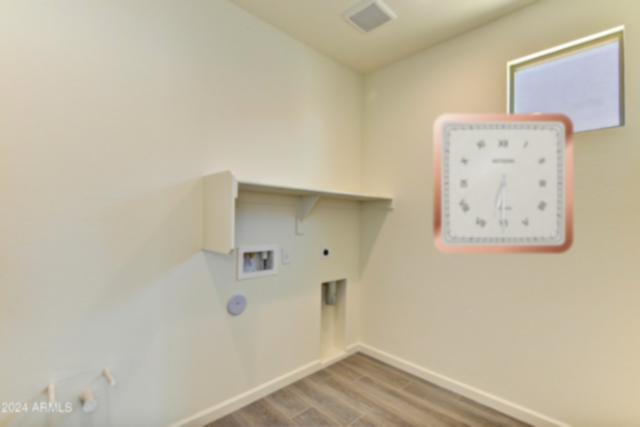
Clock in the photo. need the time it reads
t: 6:30
